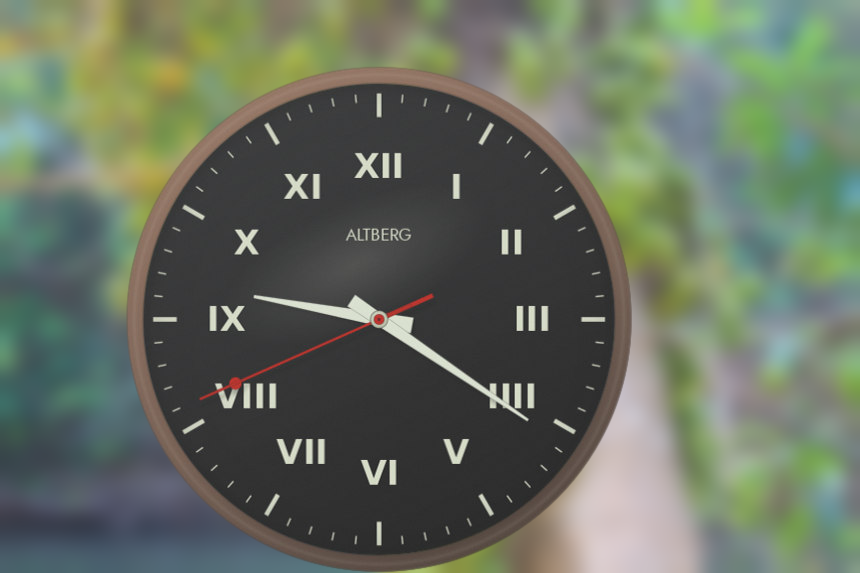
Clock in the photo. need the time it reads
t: 9:20:41
